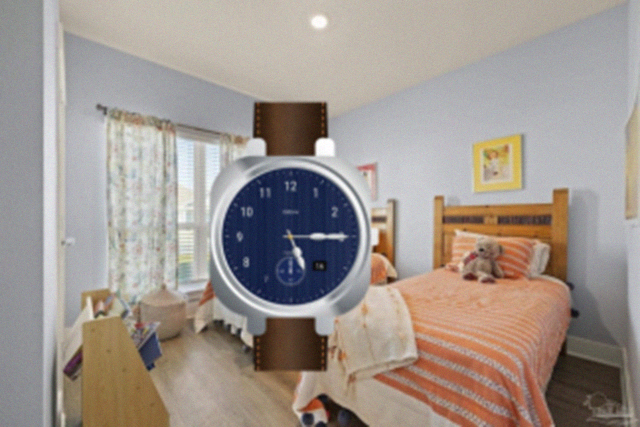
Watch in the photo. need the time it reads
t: 5:15
